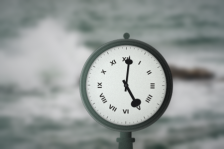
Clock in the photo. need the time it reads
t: 5:01
